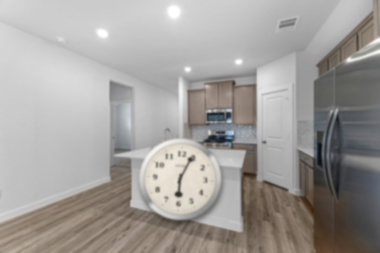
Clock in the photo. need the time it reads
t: 6:04
